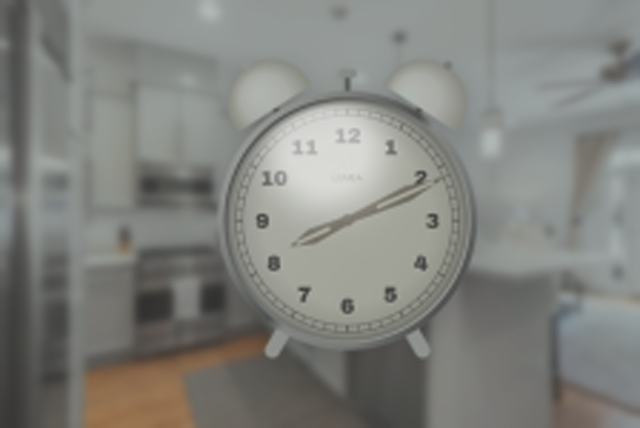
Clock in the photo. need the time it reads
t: 8:11
